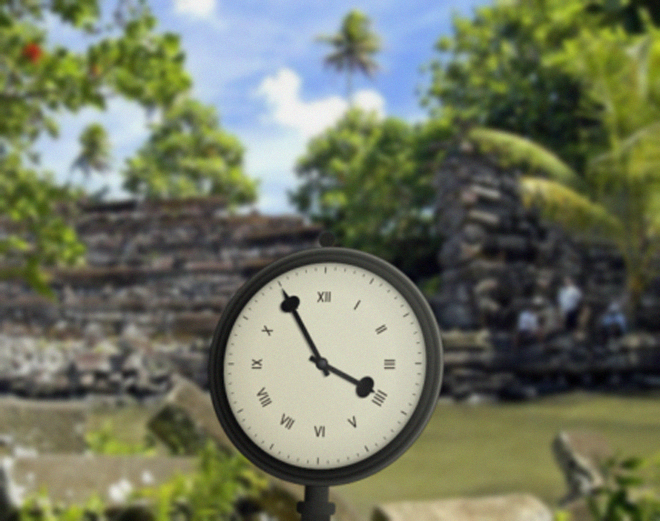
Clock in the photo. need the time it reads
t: 3:55
